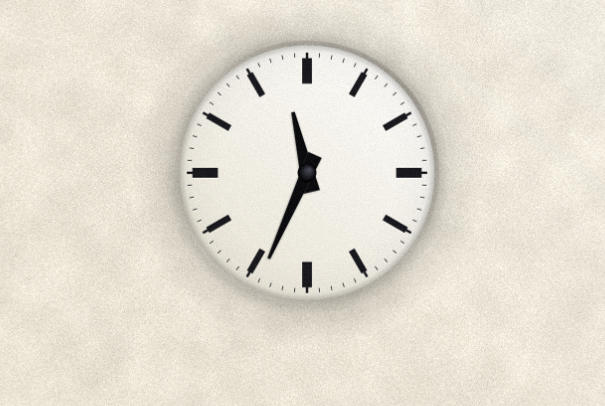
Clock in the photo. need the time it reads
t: 11:34
